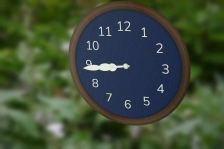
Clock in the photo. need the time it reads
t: 8:44
